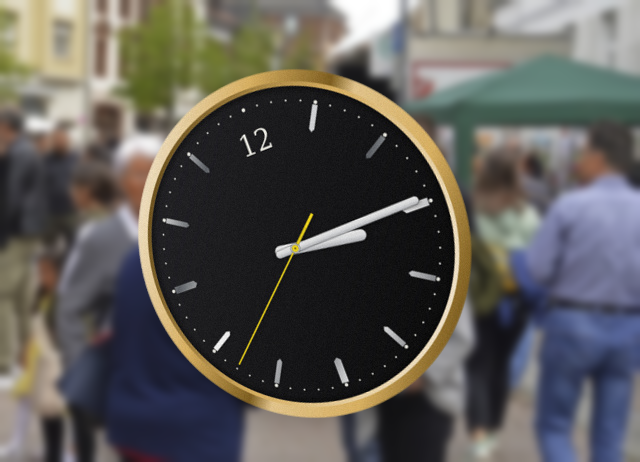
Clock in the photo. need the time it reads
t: 3:14:38
